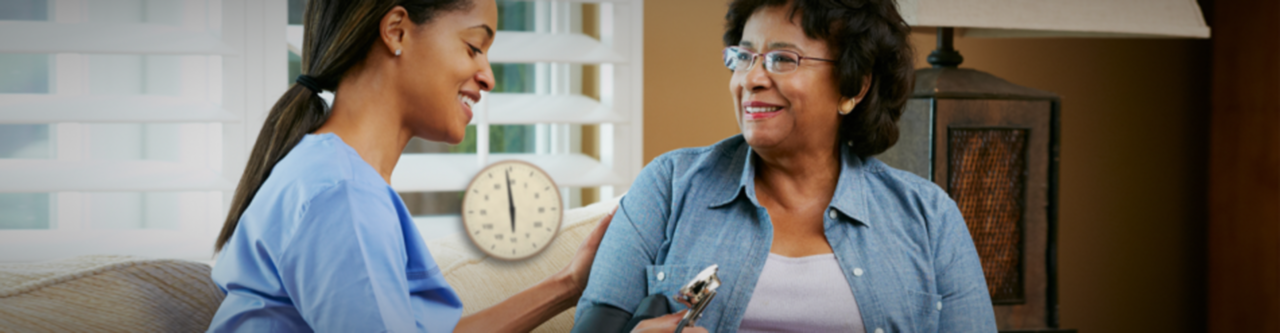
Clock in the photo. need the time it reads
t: 5:59
